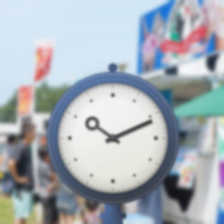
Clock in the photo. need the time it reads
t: 10:11
